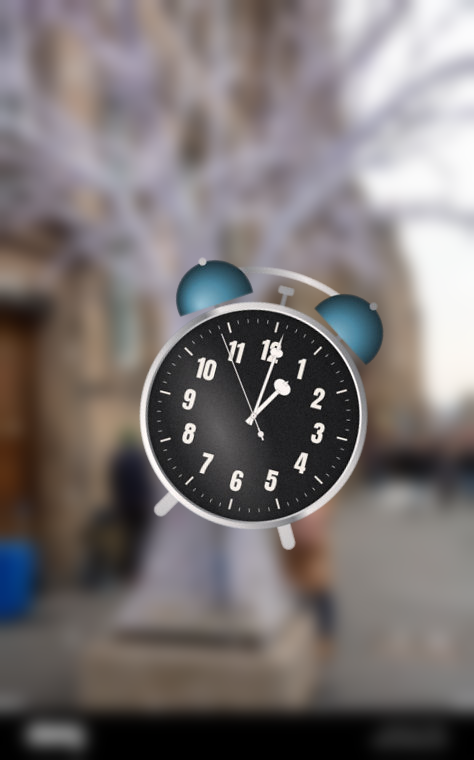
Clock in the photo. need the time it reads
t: 1:00:54
